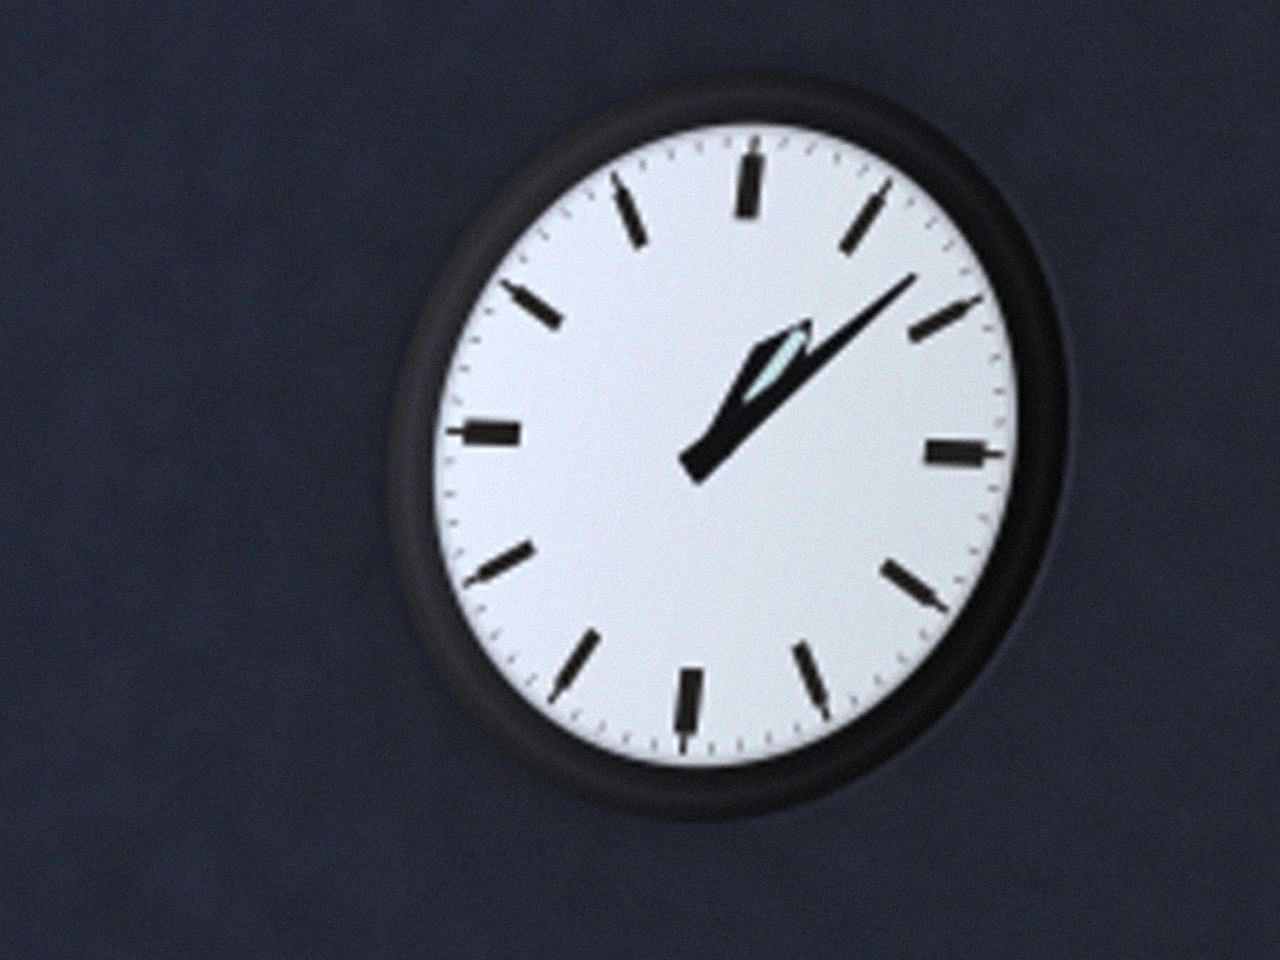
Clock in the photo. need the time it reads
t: 1:08
